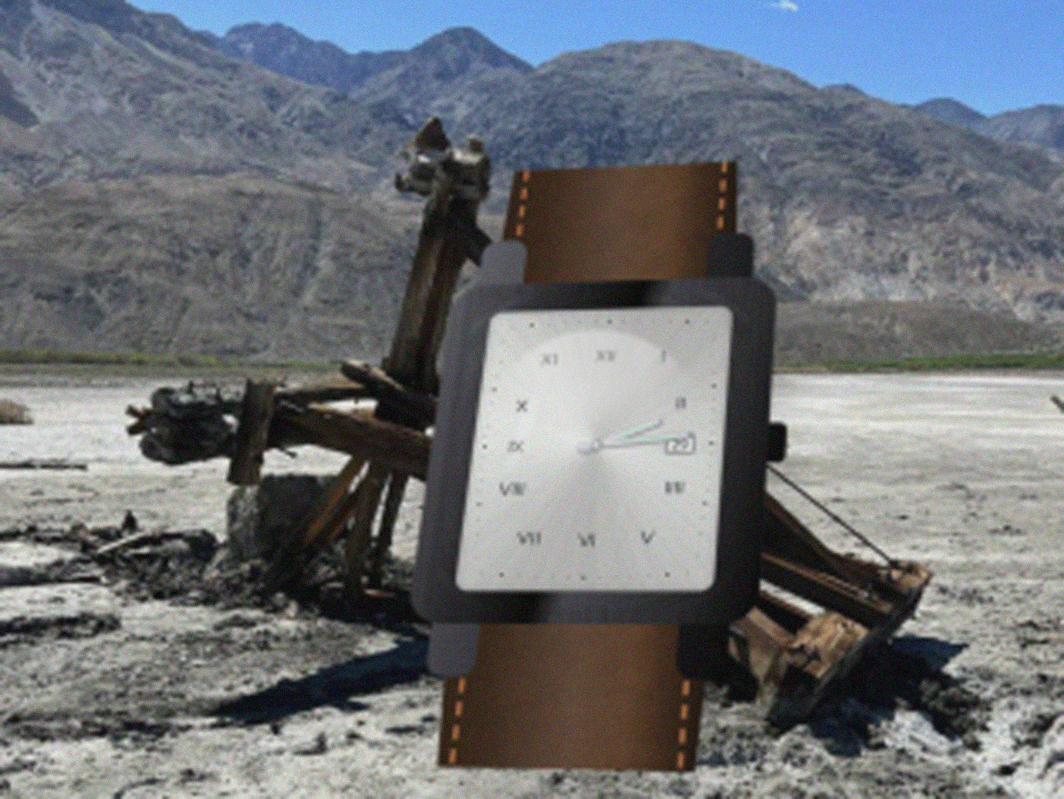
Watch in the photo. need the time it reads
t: 2:14
